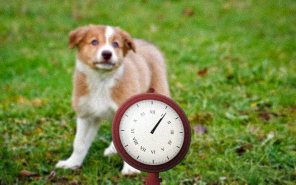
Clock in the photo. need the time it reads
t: 1:06
